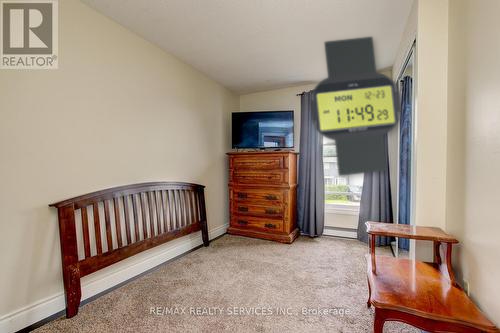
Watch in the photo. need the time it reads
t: 11:49:29
